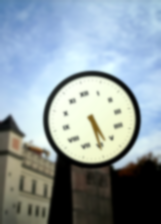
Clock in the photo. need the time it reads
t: 5:30
